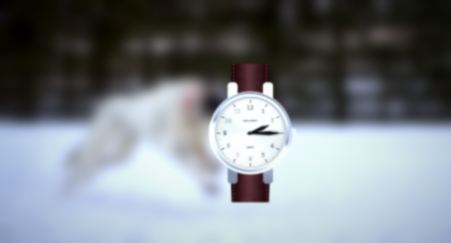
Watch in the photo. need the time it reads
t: 2:15
